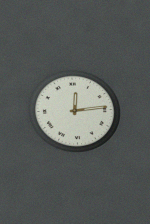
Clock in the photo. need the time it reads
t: 12:14
